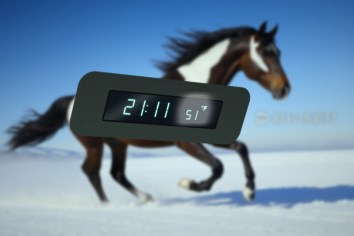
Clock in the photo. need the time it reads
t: 21:11
